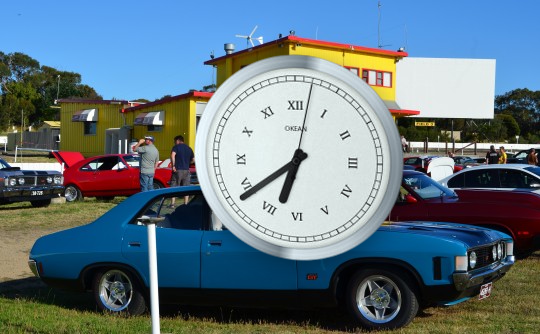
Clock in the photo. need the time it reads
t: 6:39:02
